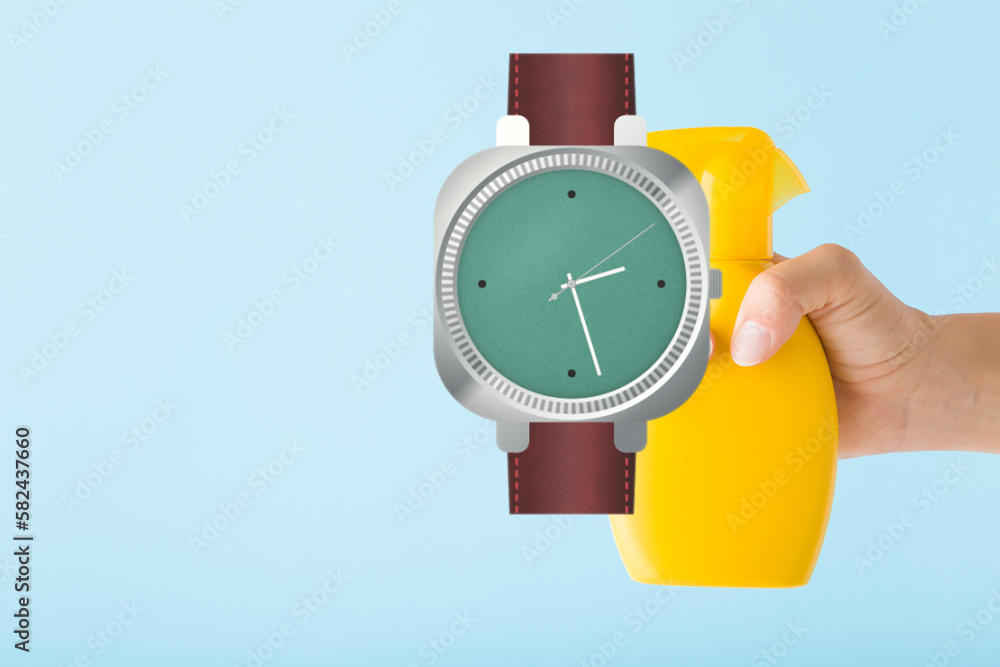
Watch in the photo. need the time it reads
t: 2:27:09
